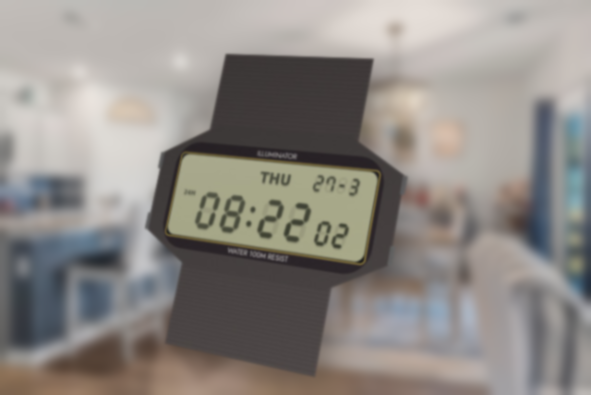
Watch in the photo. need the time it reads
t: 8:22:02
